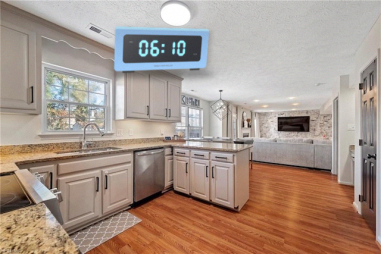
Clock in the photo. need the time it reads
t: 6:10
